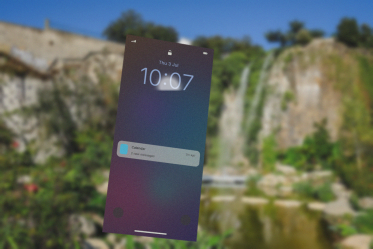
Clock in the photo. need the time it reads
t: 10:07
